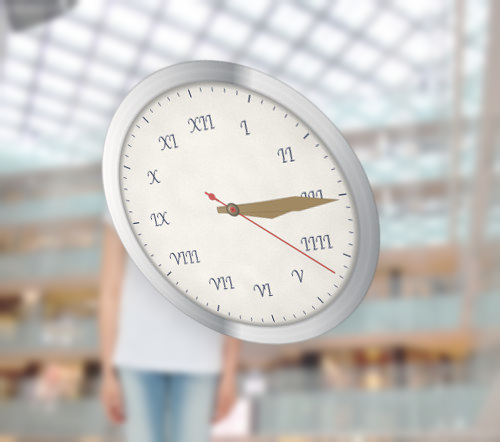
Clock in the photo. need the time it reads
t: 3:15:22
